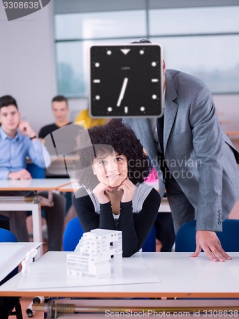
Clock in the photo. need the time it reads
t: 6:33
